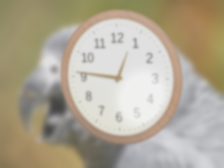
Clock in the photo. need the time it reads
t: 12:46
